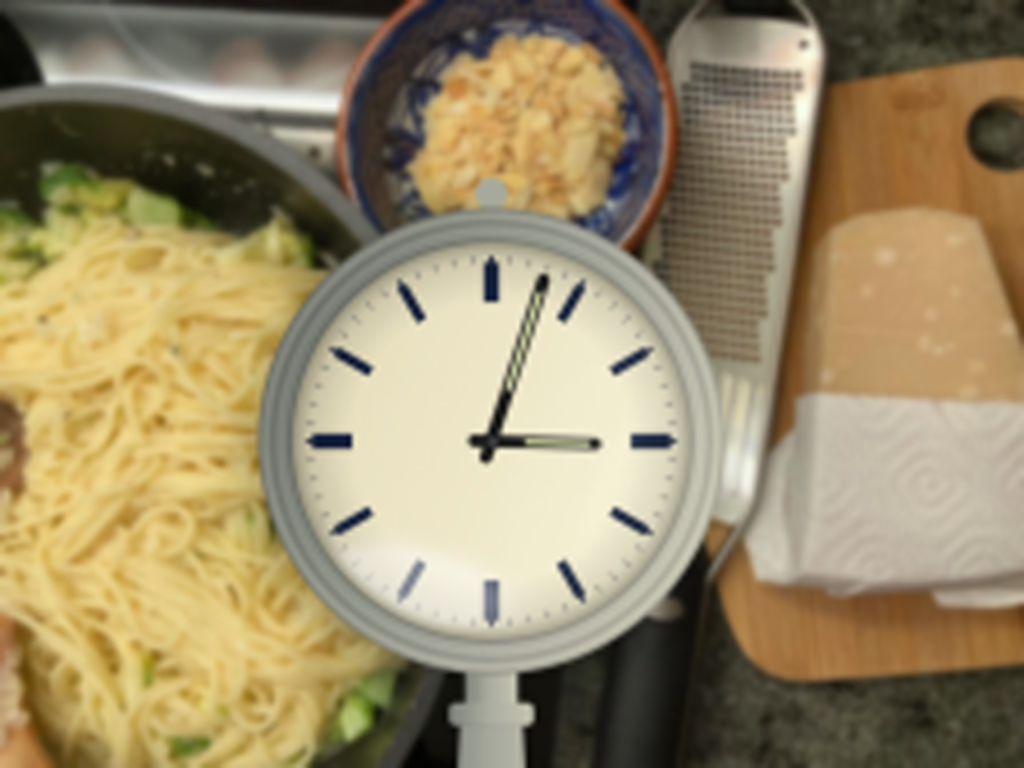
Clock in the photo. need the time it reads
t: 3:03
